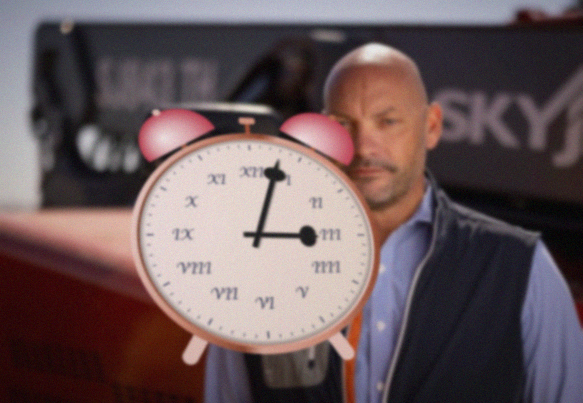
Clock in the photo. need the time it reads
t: 3:03
